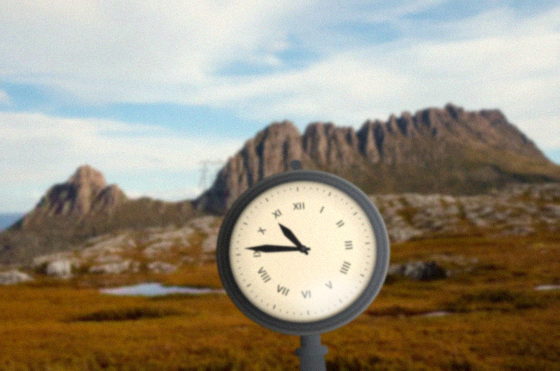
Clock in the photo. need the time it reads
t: 10:46
